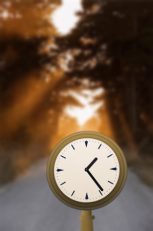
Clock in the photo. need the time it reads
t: 1:24
